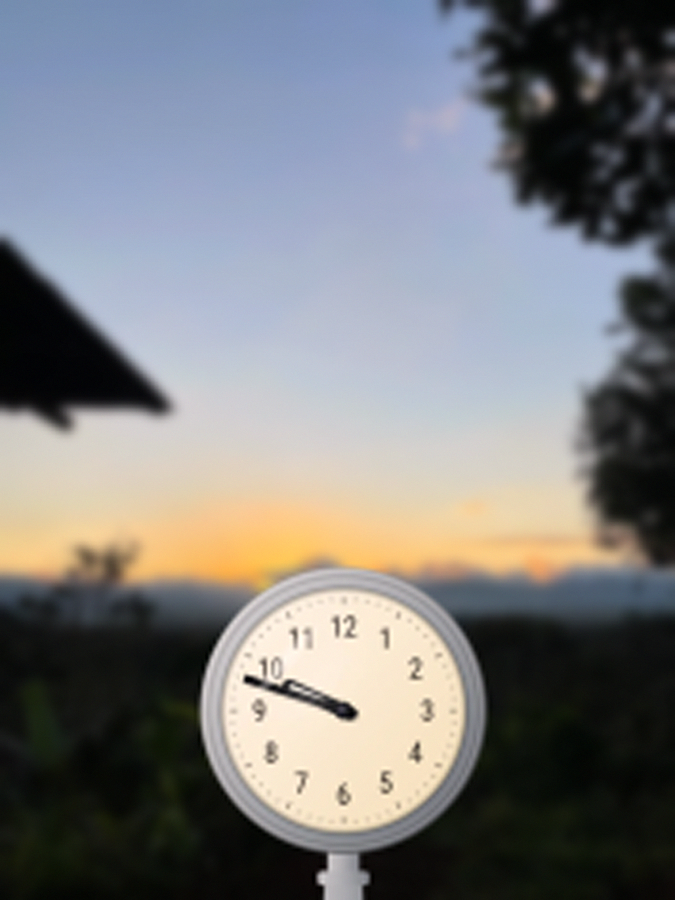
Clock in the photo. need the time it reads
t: 9:48
